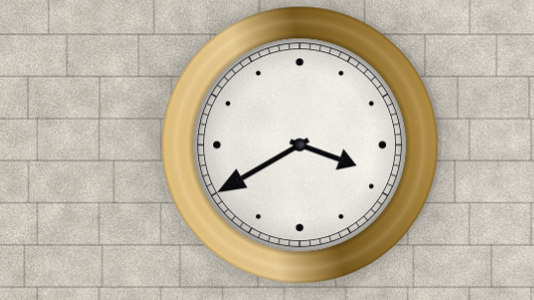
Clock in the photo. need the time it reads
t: 3:40
